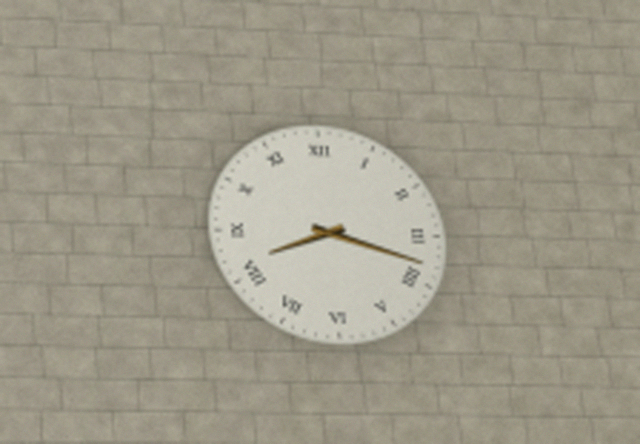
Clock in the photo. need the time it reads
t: 8:18
